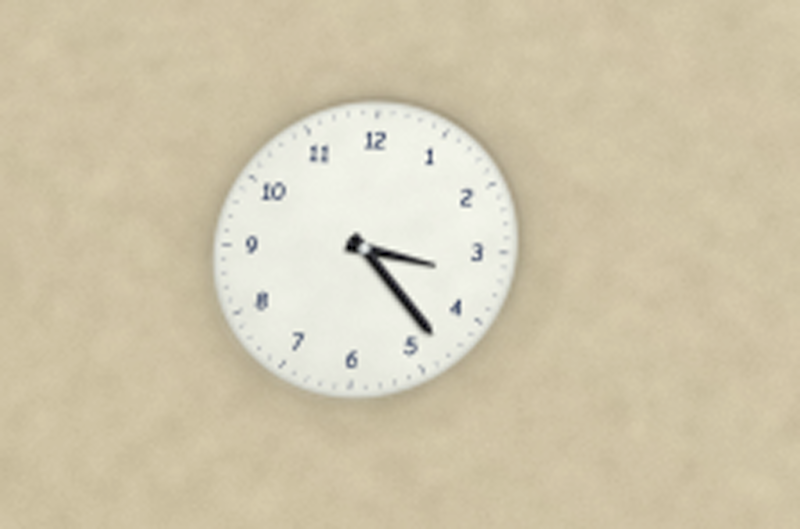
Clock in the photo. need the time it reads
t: 3:23
